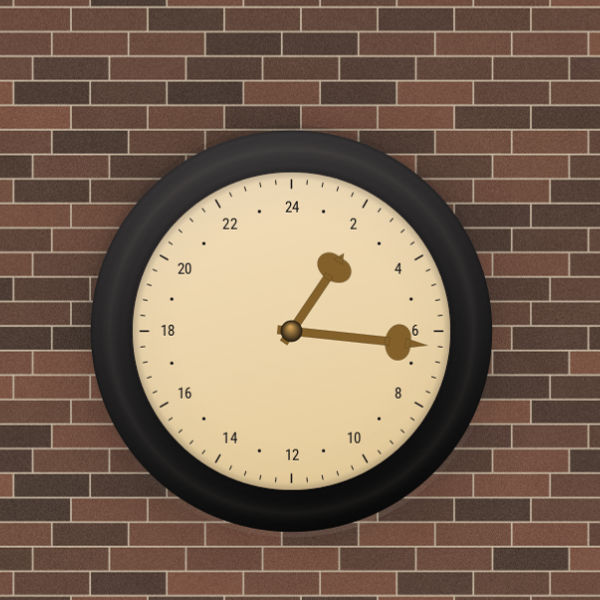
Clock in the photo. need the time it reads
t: 2:16
